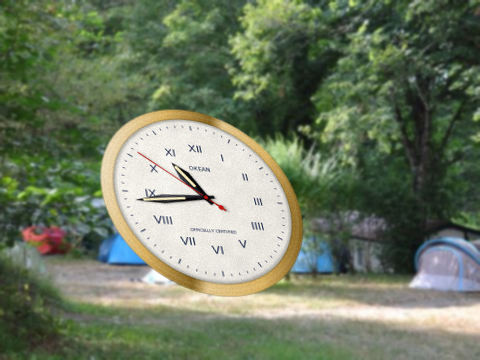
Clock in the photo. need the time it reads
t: 10:43:51
